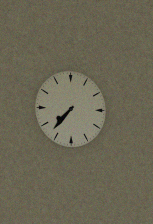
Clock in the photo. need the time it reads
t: 7:37
